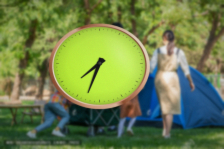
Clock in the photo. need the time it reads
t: 7:33
